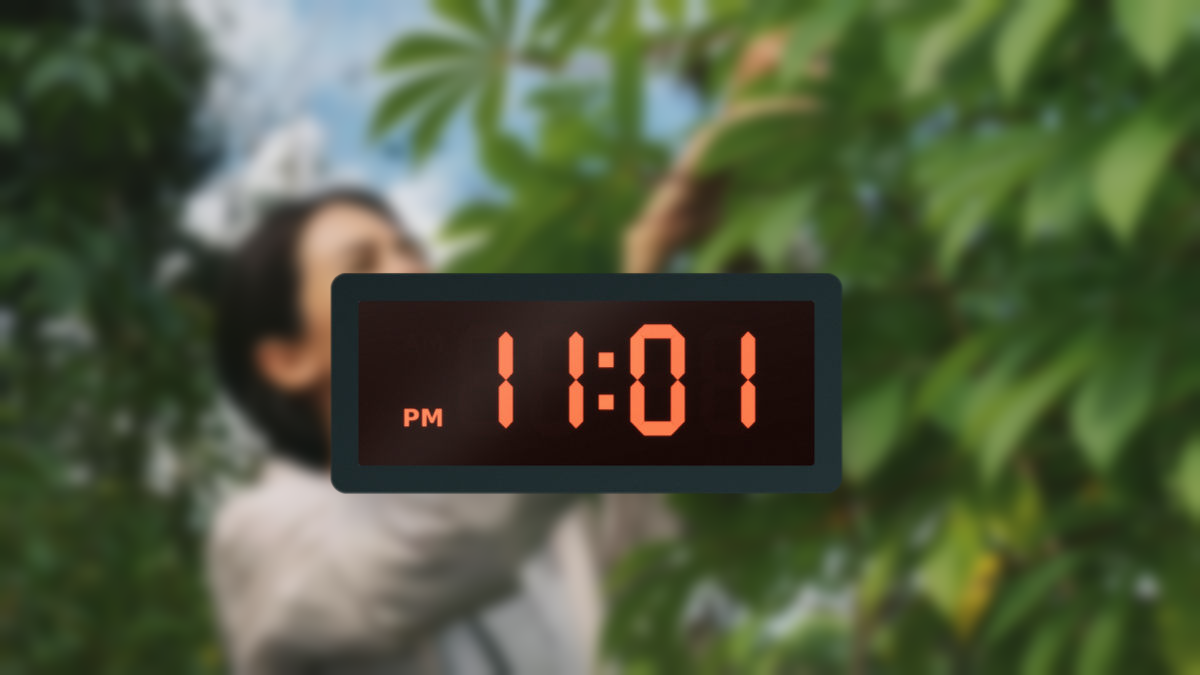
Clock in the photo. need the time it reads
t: 11:01
